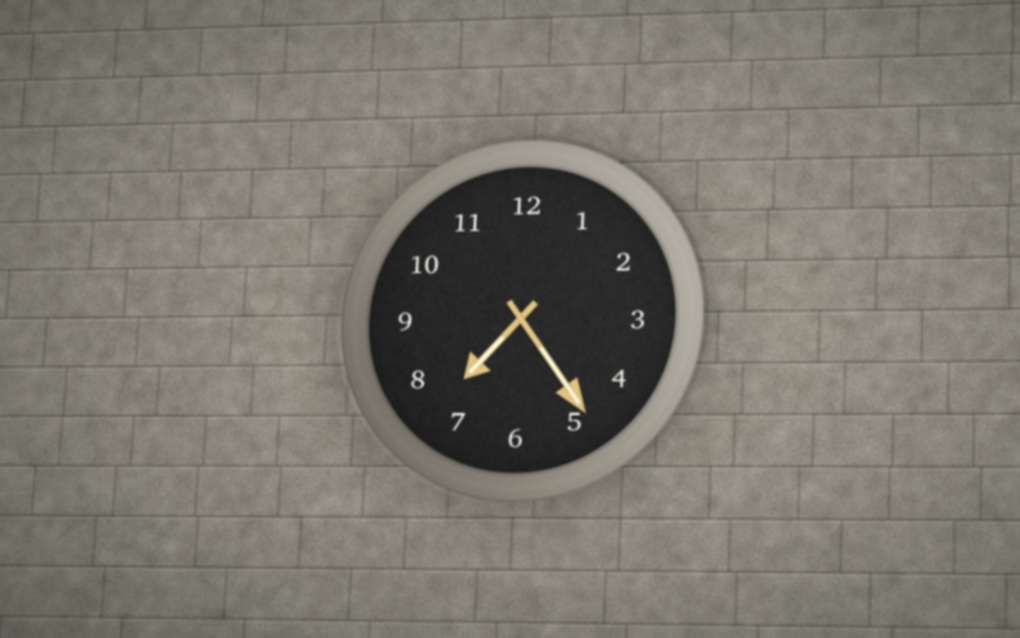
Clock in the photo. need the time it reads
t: 7:24
